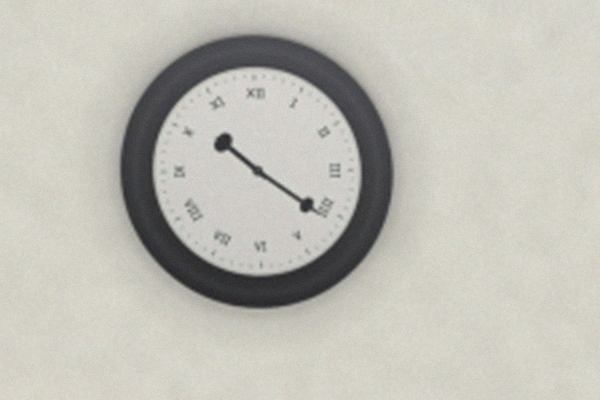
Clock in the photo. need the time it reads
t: 10:21
